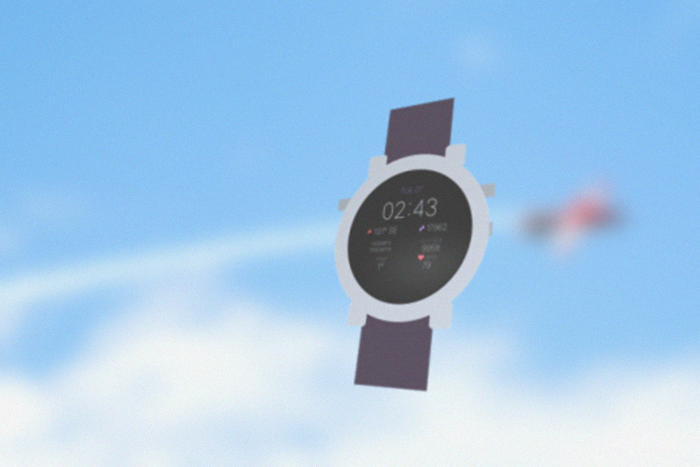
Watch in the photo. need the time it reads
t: 2:43
